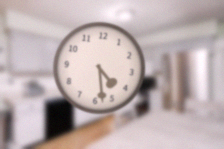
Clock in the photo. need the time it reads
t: 4:28
